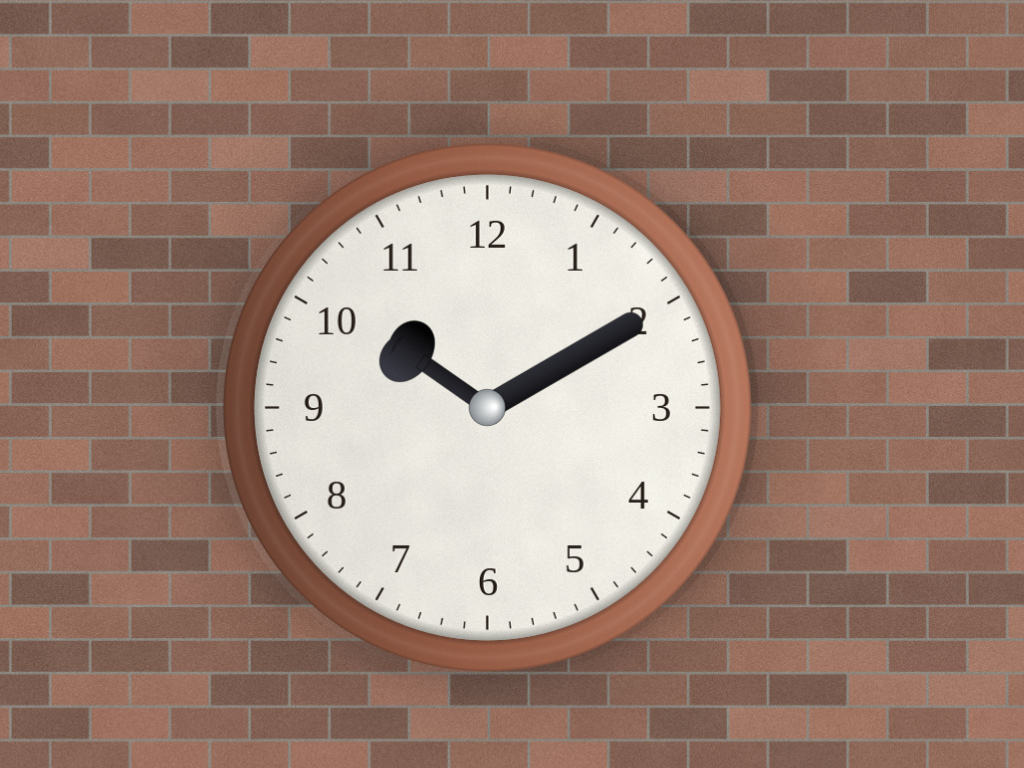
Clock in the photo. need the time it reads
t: 10:10
